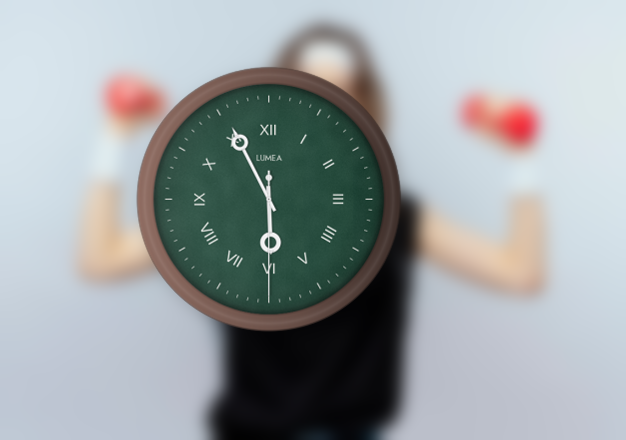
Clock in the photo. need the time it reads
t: 5:55:30
